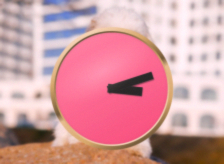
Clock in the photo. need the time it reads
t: 3:12
